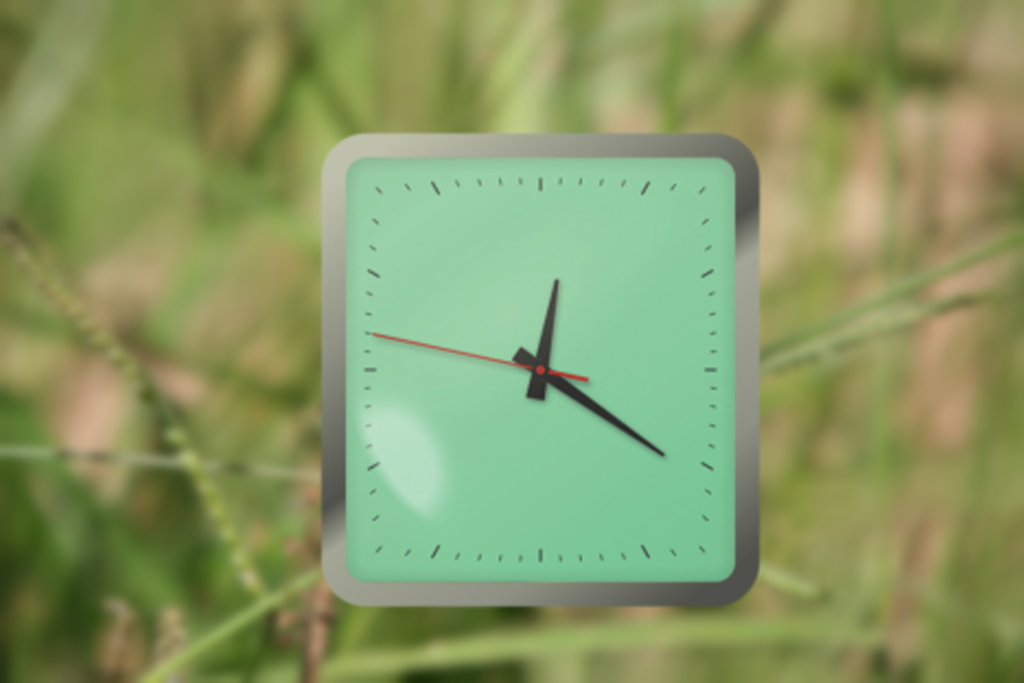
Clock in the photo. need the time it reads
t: 12:20:47
